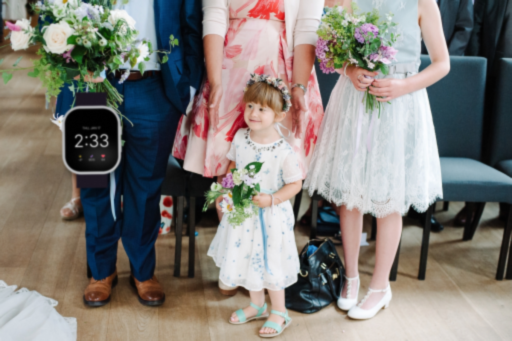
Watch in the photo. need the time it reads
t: 2:33
